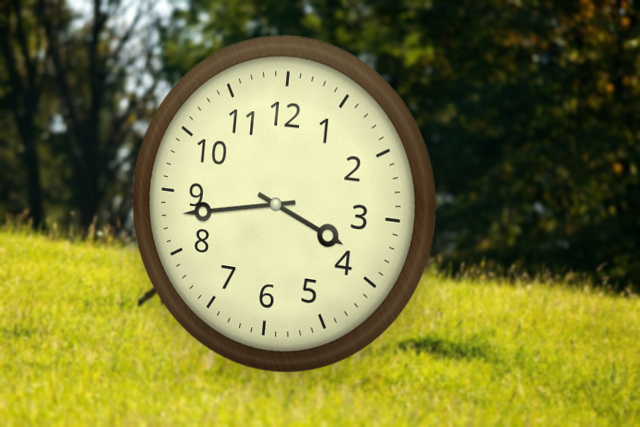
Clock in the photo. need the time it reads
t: 3:43
